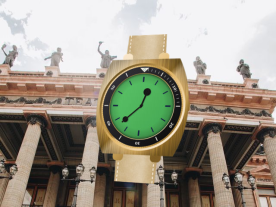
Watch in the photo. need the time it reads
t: 12:38
